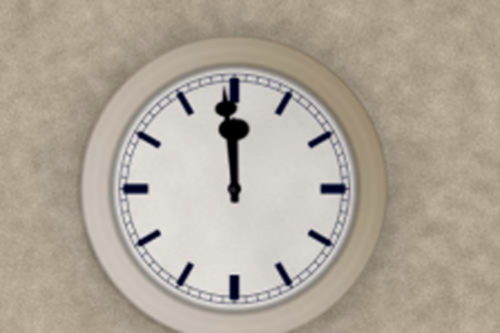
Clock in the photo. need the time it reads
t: 11:59
